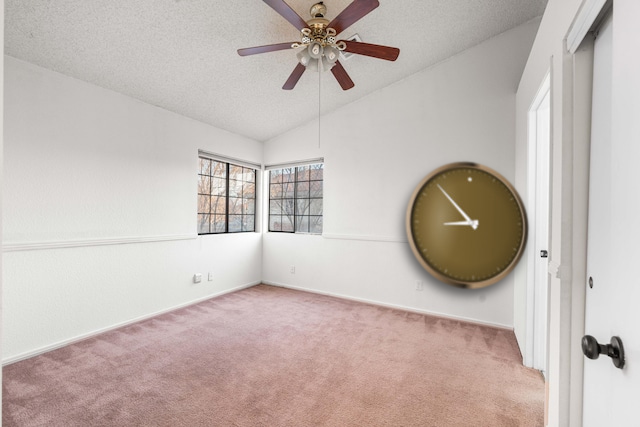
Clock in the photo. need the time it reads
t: 8:53
